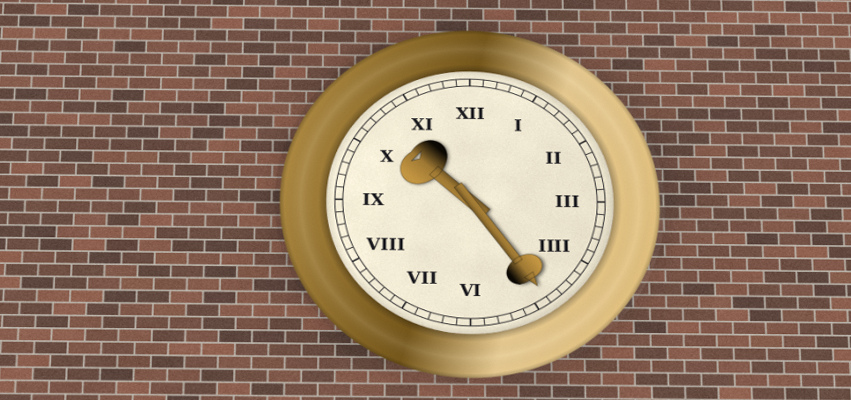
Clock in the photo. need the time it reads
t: 10:24
